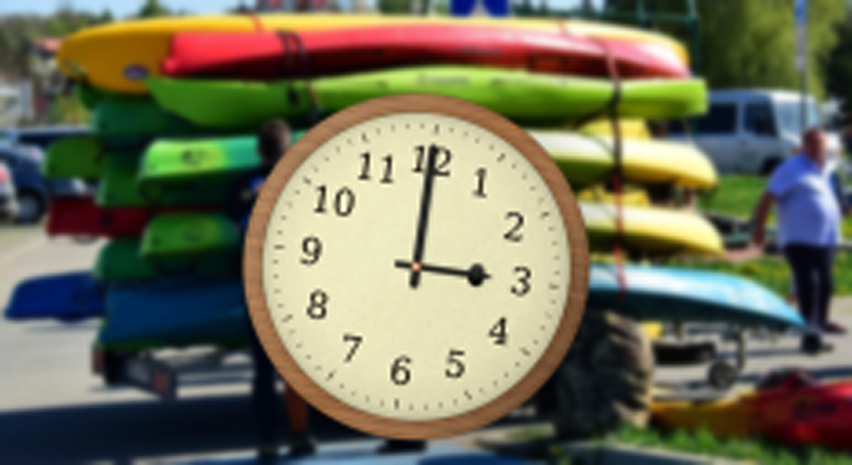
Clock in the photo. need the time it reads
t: 3:00
